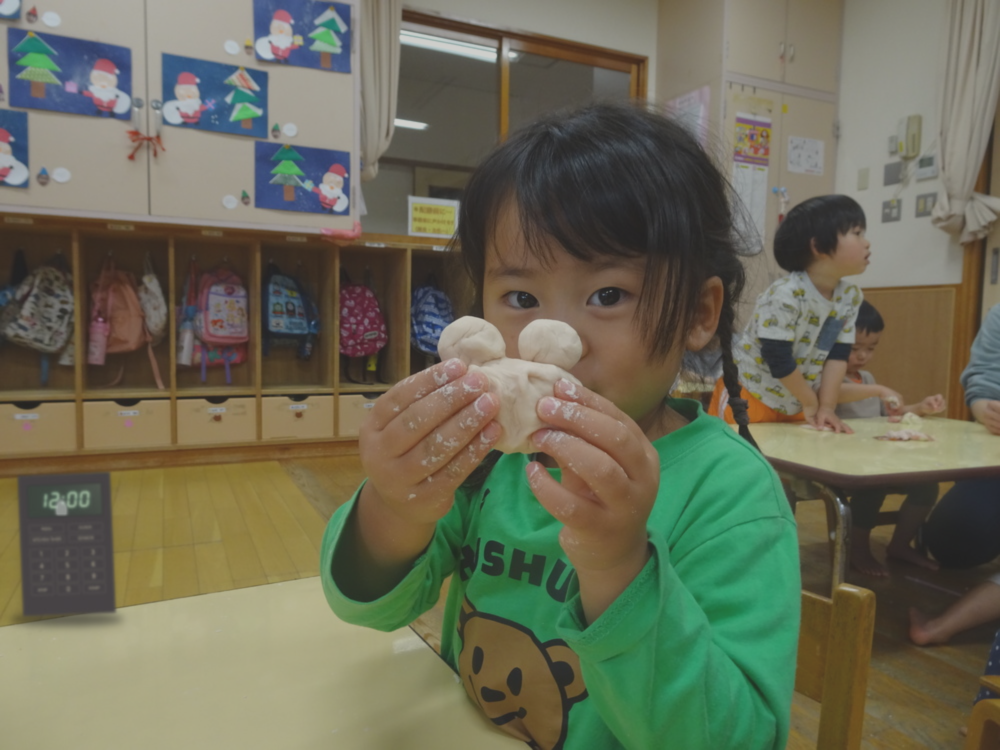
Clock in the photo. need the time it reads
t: 12:00
